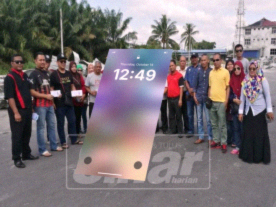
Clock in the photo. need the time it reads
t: 12:49
